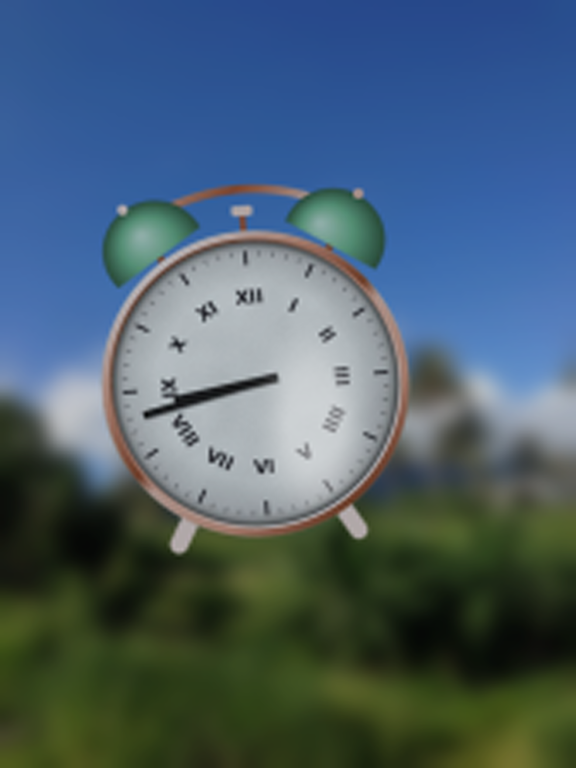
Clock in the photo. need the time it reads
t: 8:43
